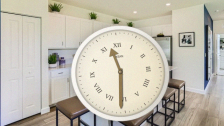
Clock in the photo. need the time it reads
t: 11:31
